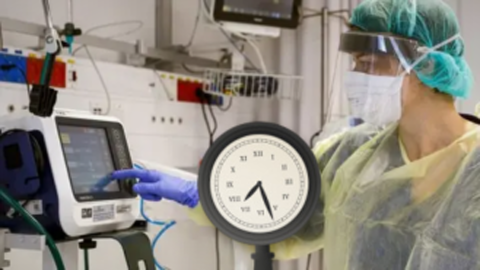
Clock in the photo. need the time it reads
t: 7:27
